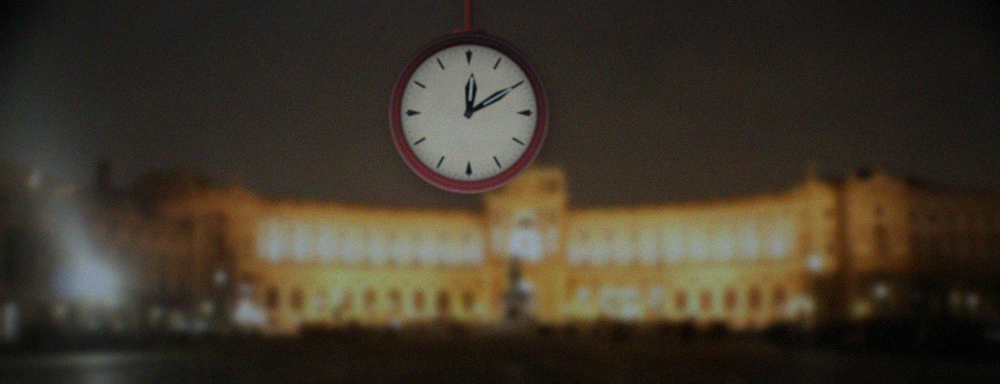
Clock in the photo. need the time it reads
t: 12:10
